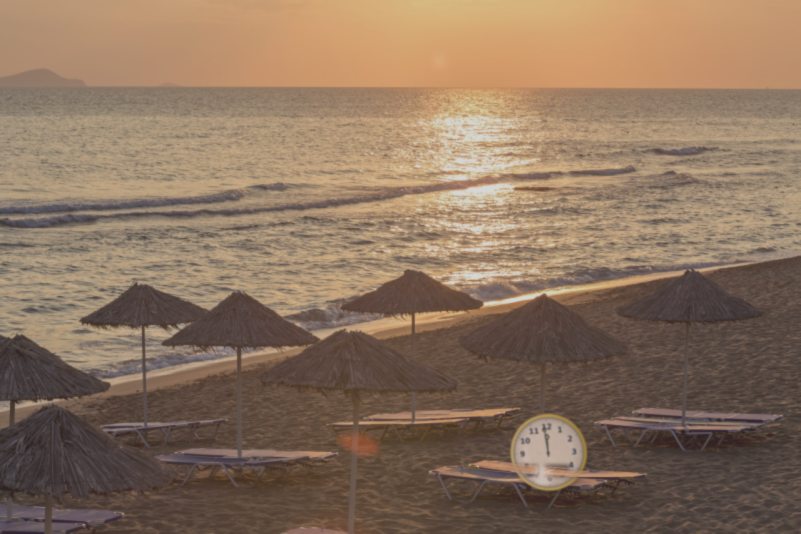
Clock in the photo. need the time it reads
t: 11:59
